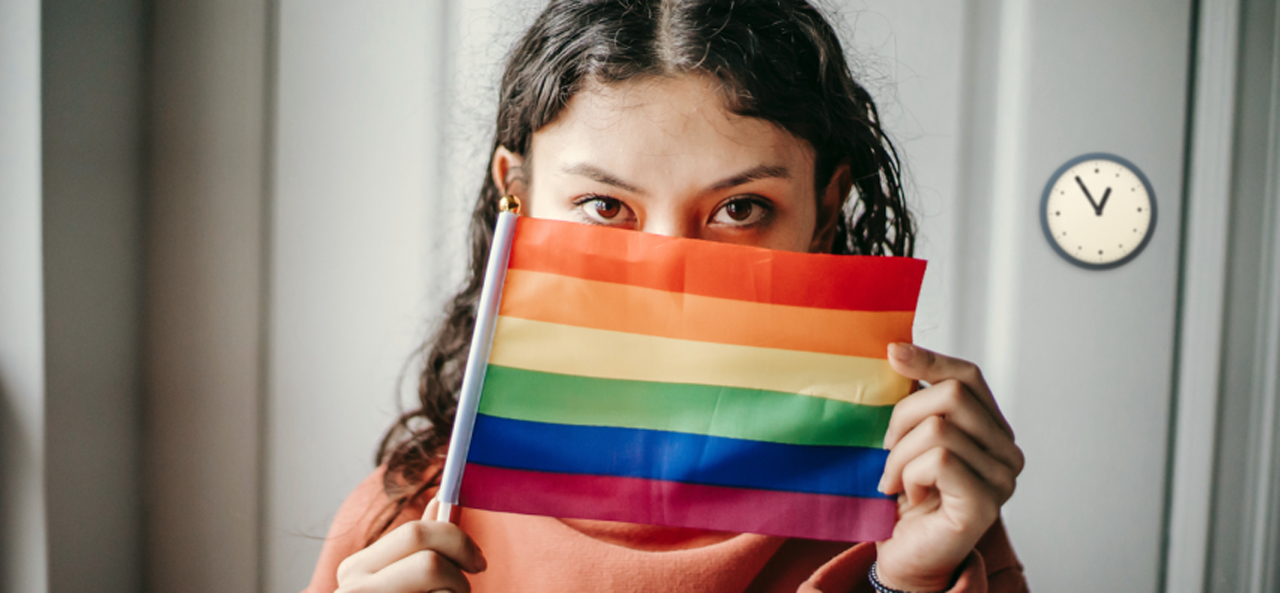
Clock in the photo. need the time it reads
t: 12:55
